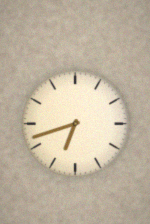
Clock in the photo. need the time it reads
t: 6:42
